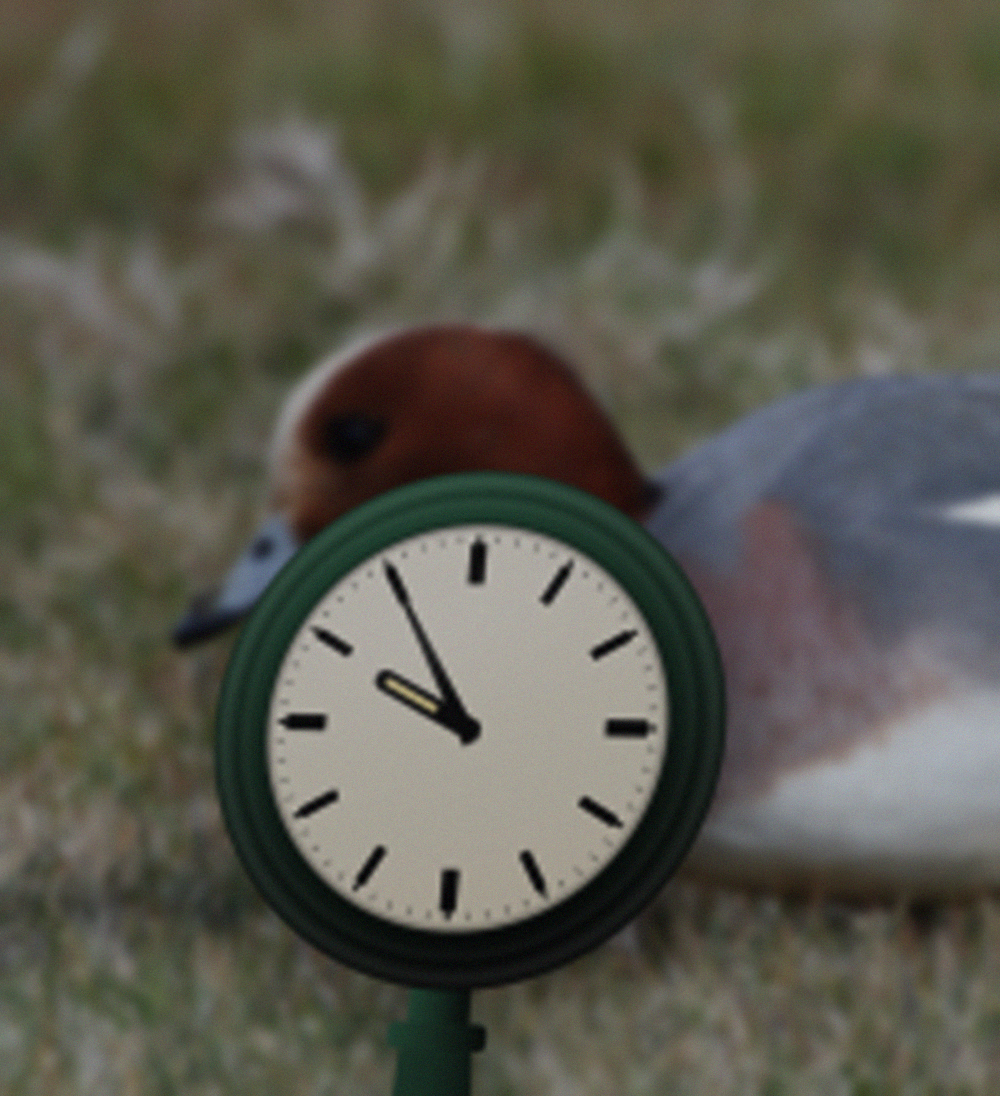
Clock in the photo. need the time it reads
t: 9:55
